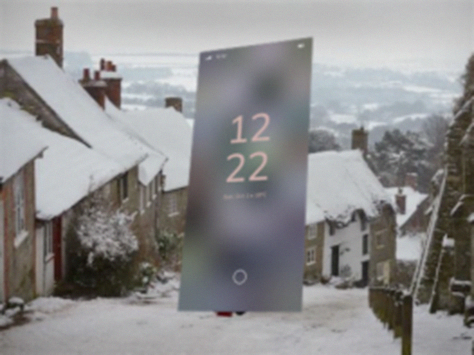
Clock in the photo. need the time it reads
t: 12:22
